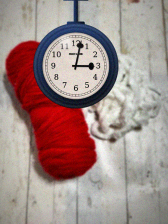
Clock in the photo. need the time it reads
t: 3:02
